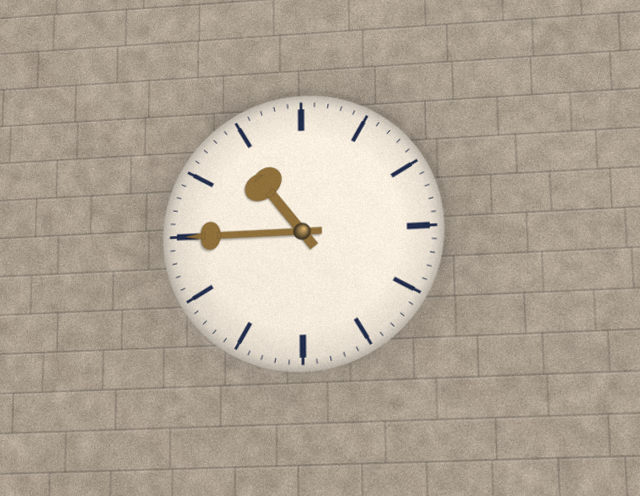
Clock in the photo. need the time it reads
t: 10:45
